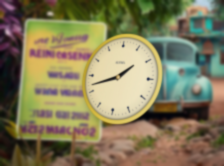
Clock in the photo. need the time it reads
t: 1:42
